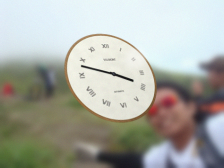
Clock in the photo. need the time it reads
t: 3:48
